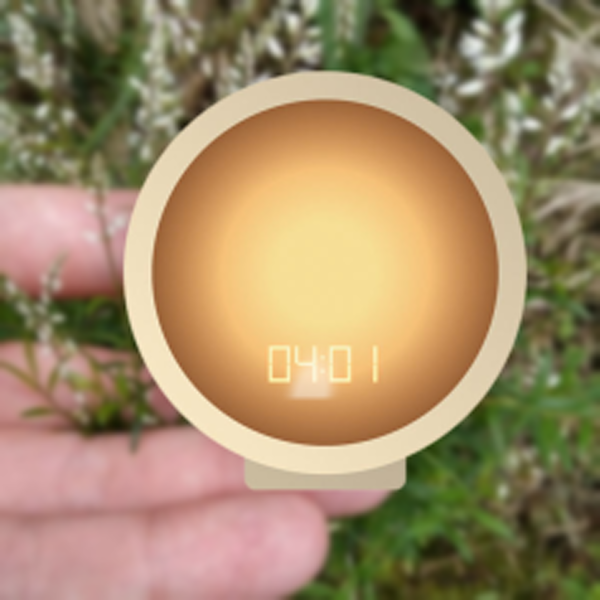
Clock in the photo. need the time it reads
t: 4:01
